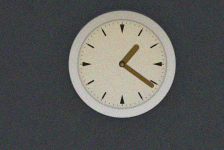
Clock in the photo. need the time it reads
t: 1:21
